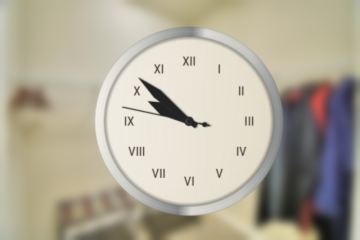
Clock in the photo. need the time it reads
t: 9:51:47
